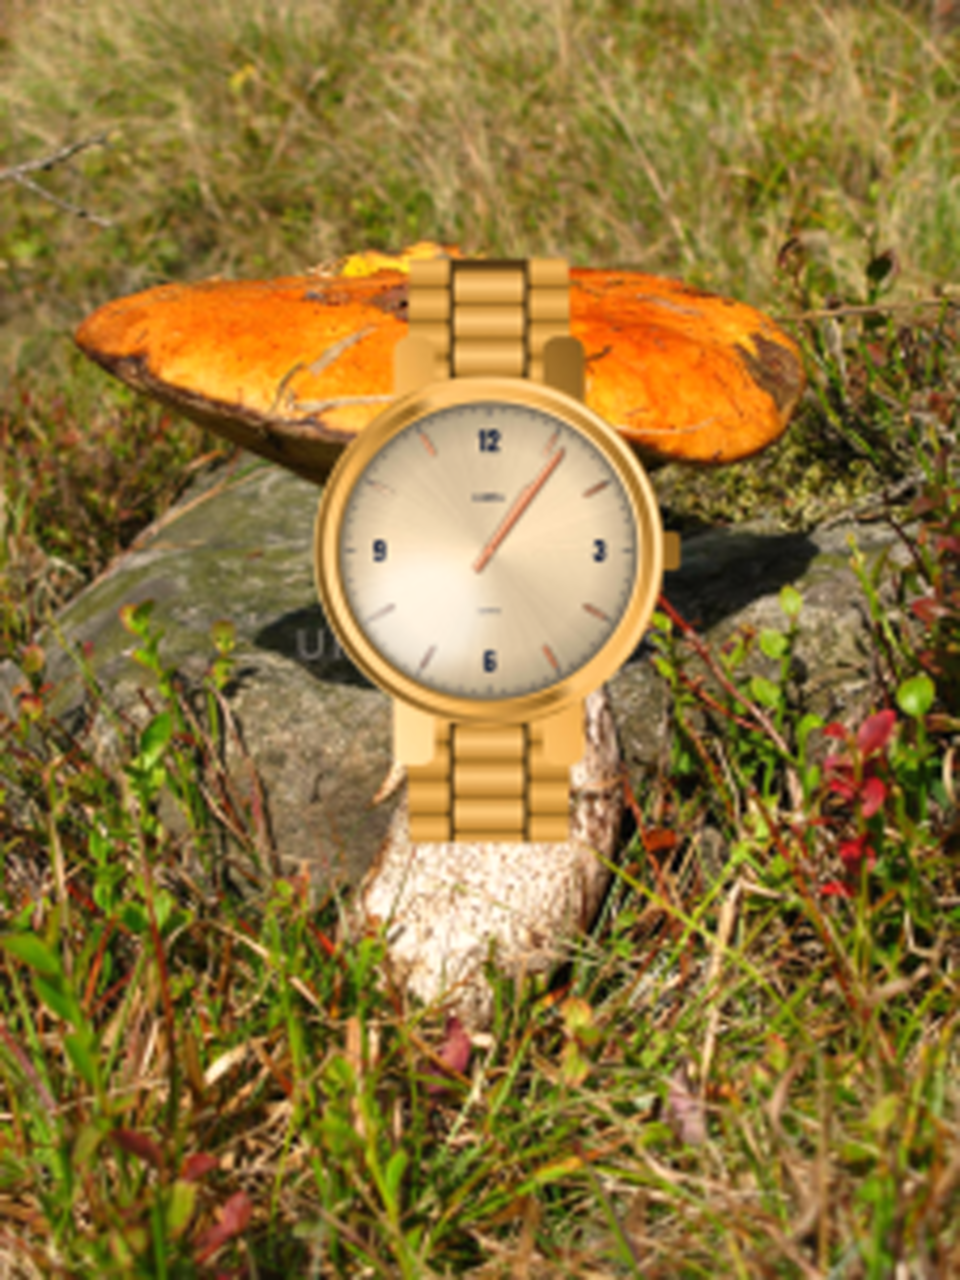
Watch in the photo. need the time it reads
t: 1:06
